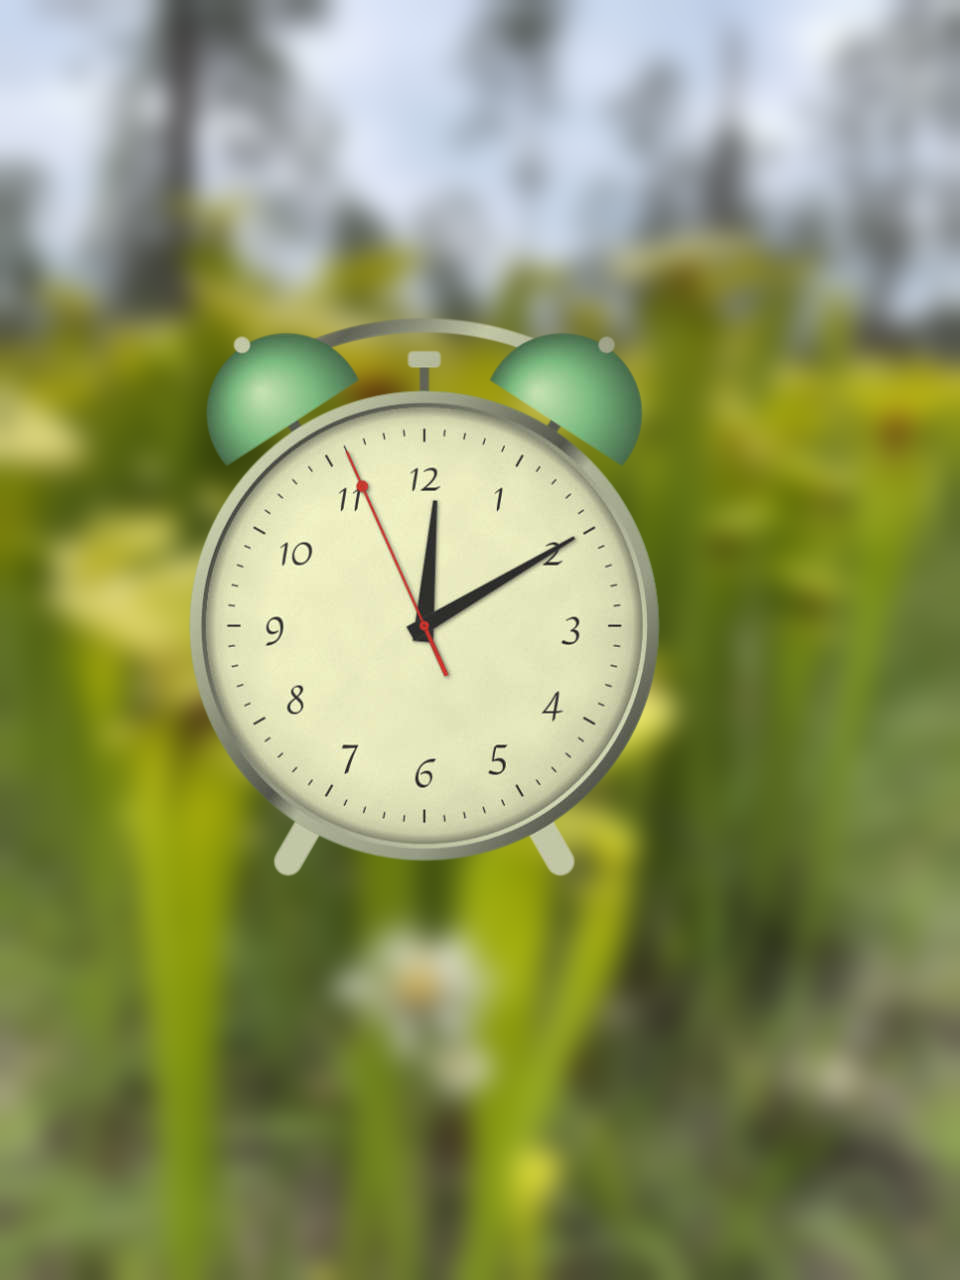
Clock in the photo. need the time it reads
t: 12:09:56
